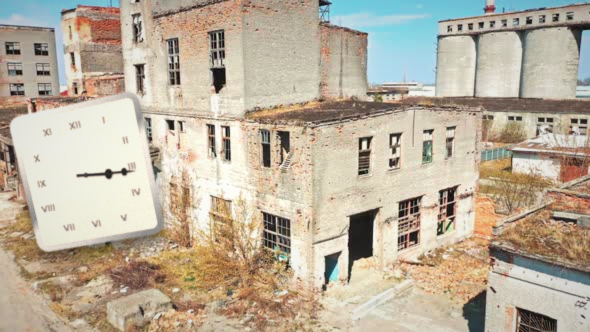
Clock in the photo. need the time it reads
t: 3:16
